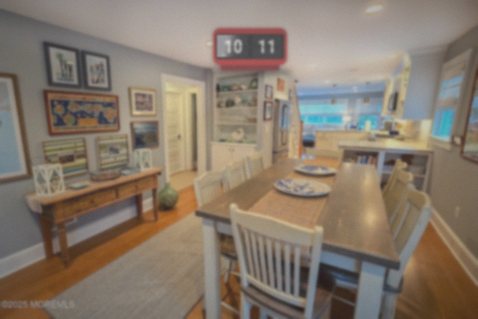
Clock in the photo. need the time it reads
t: 10:11
